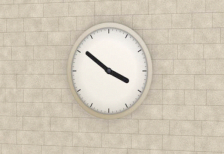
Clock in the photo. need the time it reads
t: 3:51
